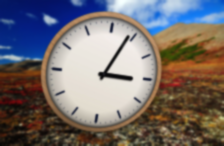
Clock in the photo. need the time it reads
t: 3:04
